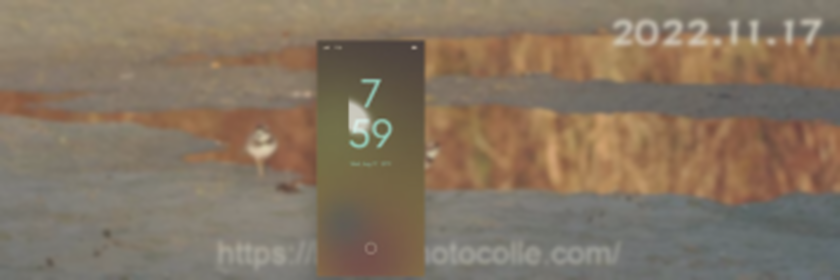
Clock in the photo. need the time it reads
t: 7:59
